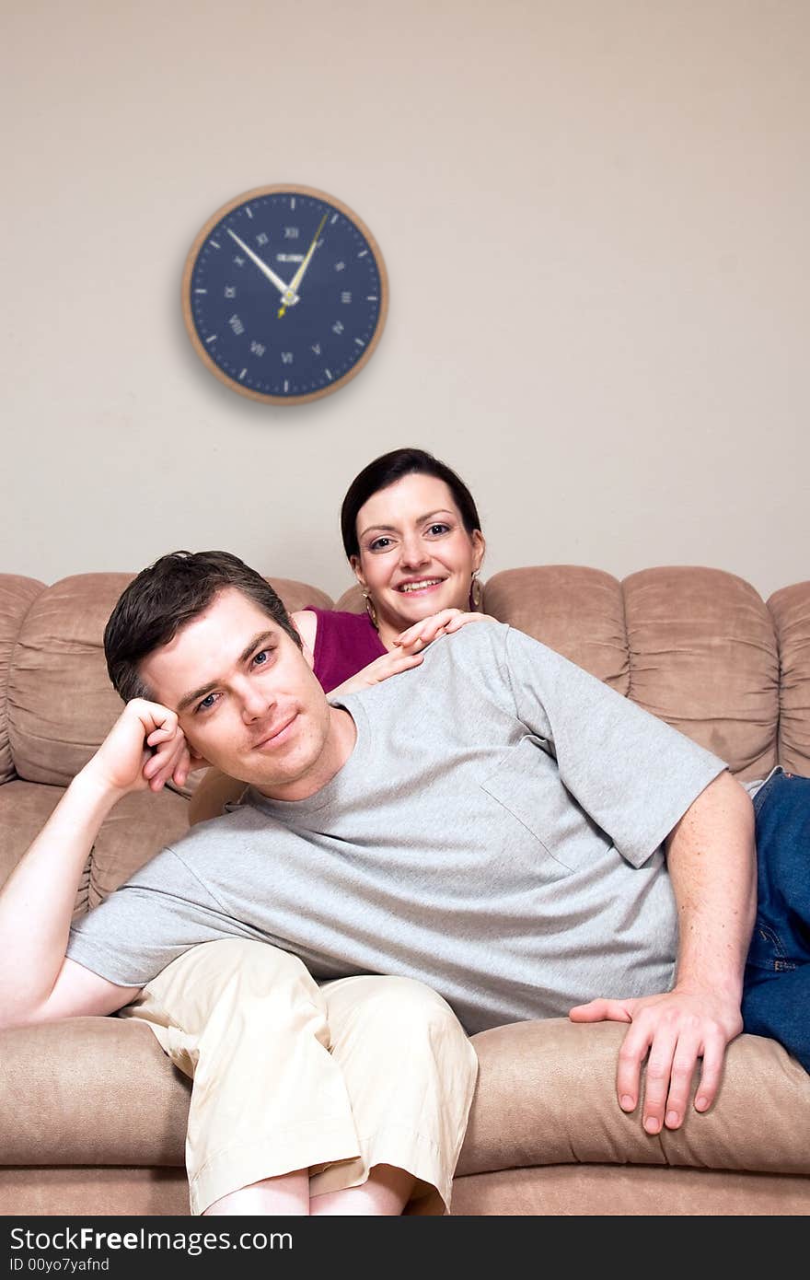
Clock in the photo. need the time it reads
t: 12:52:04
